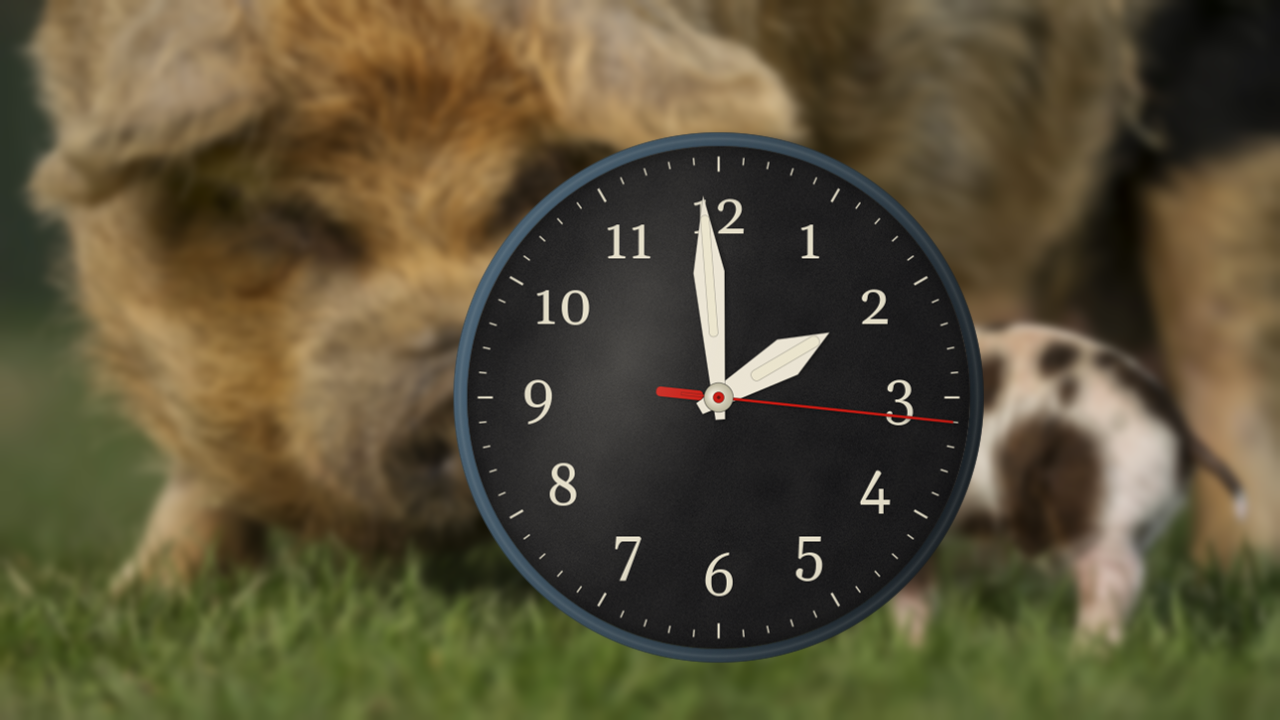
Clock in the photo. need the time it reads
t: 1:59:16
